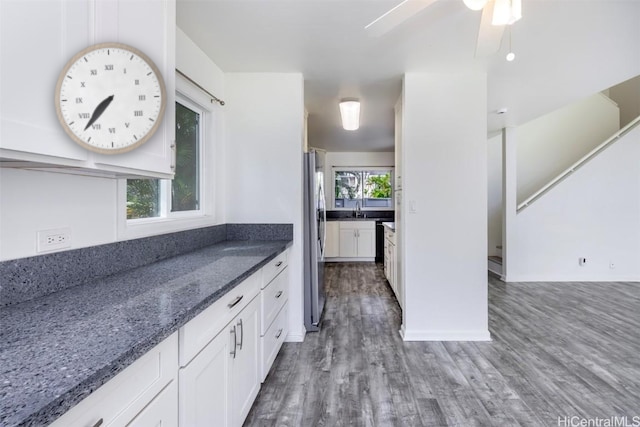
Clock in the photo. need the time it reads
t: 7:37
